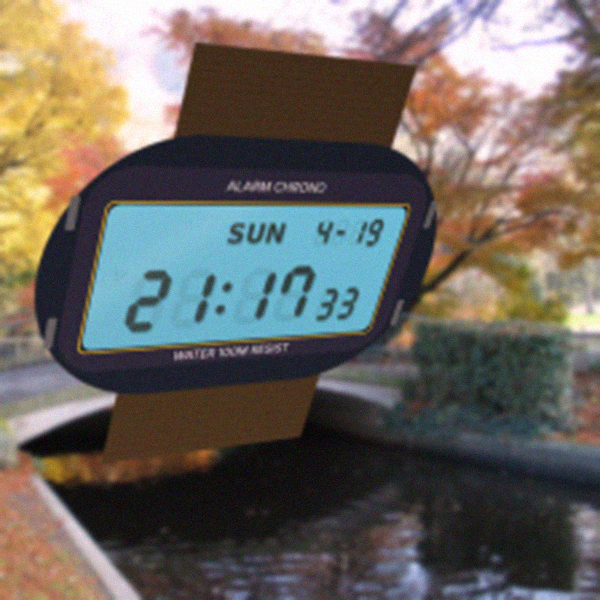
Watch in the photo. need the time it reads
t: 21:17:33
